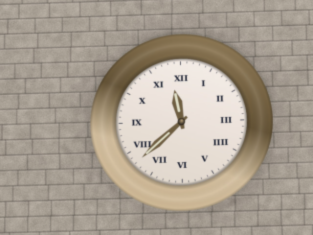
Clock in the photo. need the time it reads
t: 11:38
